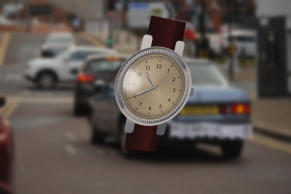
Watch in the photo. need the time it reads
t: 10:40
